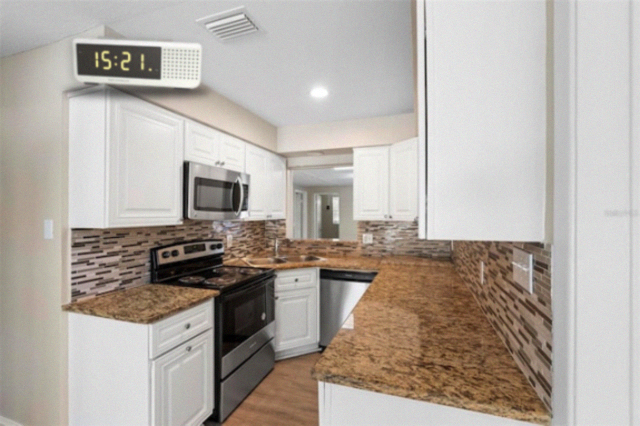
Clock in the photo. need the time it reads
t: 15:21
